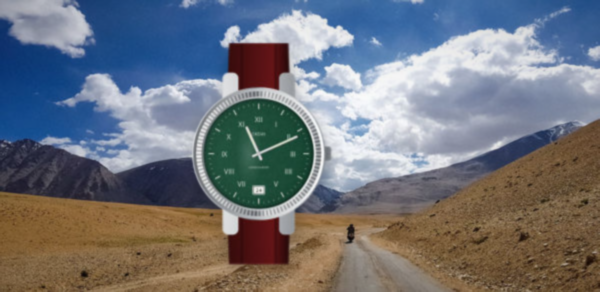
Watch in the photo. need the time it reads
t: 11:11
